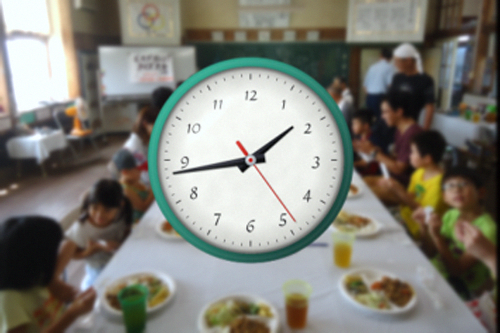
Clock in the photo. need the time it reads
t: 1:43:24
